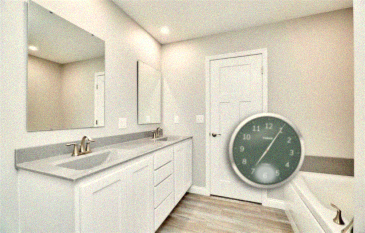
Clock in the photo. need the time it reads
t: 7:05
